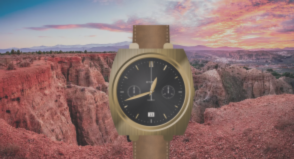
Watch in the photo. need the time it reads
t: 12:42
